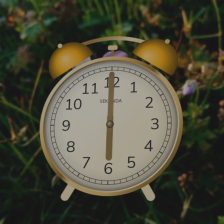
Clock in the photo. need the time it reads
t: 6:00
